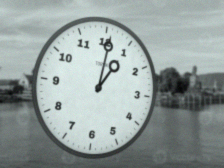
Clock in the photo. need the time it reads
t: 1:01
